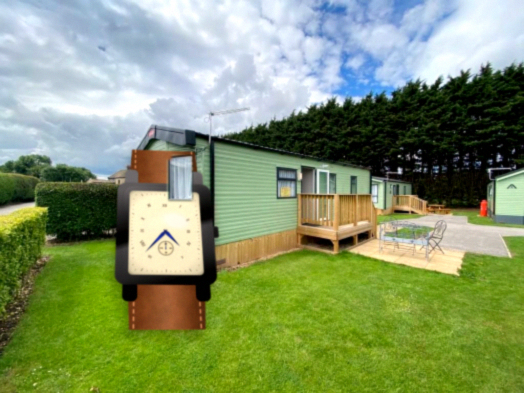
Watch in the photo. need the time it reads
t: 4:37
